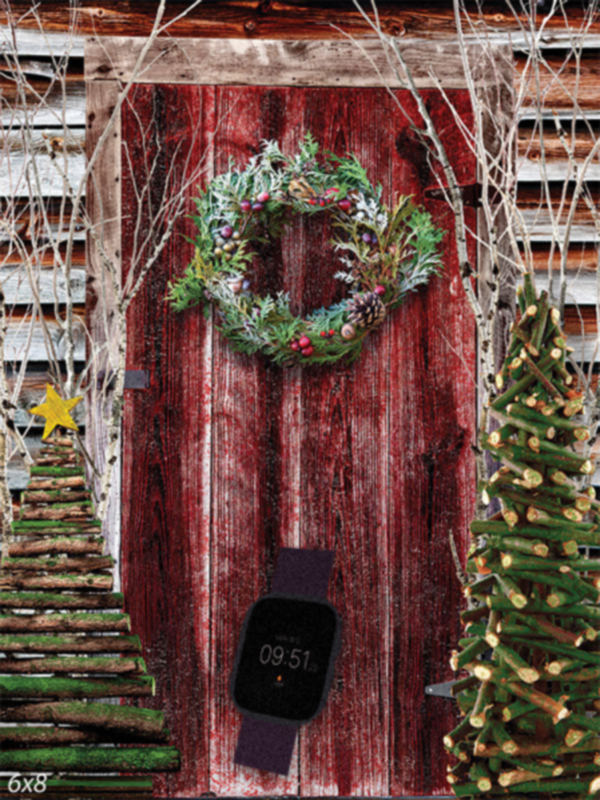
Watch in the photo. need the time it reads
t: 9:51
